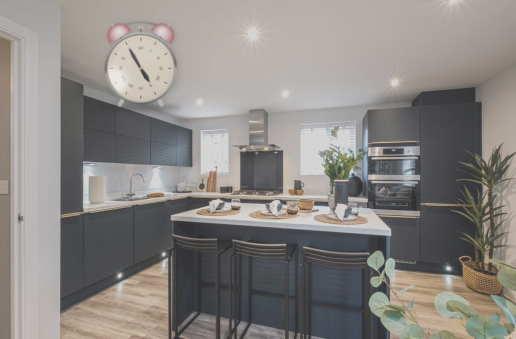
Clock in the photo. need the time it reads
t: 4:55
